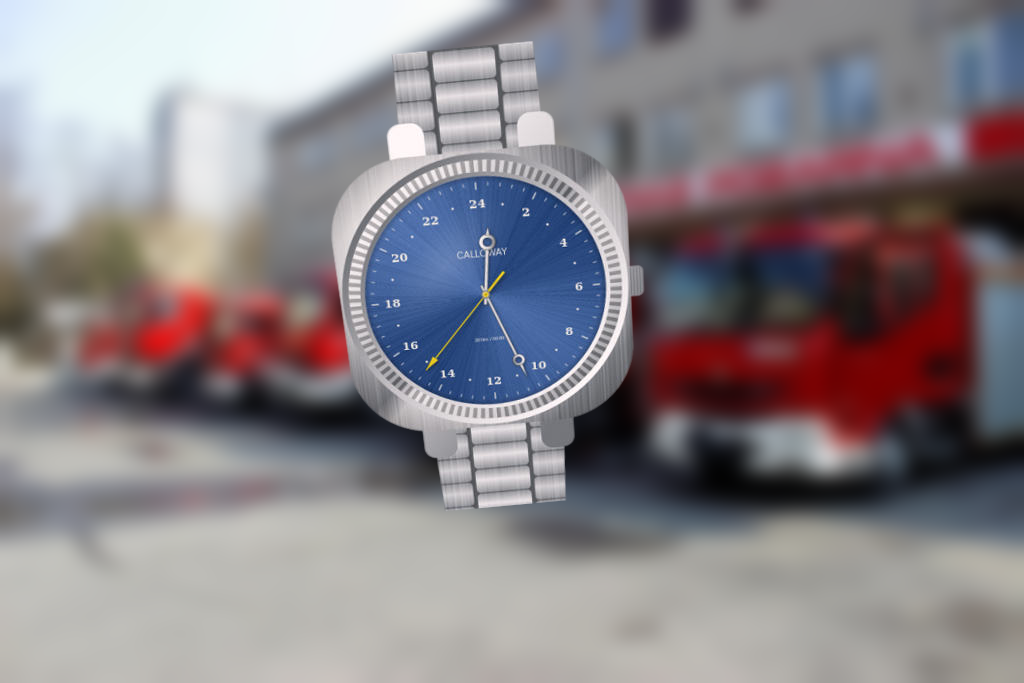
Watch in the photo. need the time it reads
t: 0:26:37
